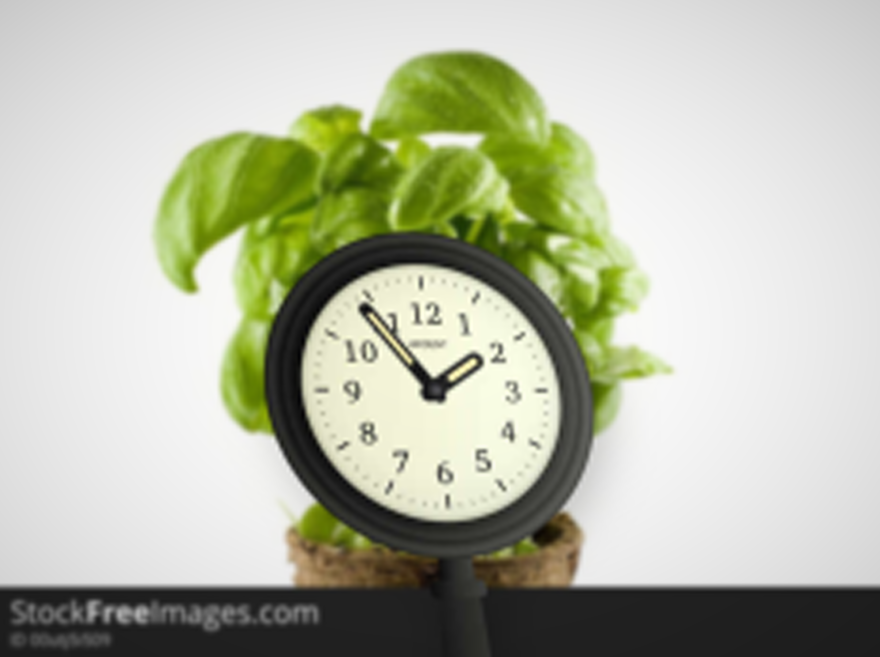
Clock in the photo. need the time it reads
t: 1:54
